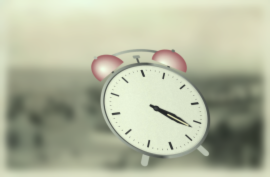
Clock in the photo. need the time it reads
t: 4:22
